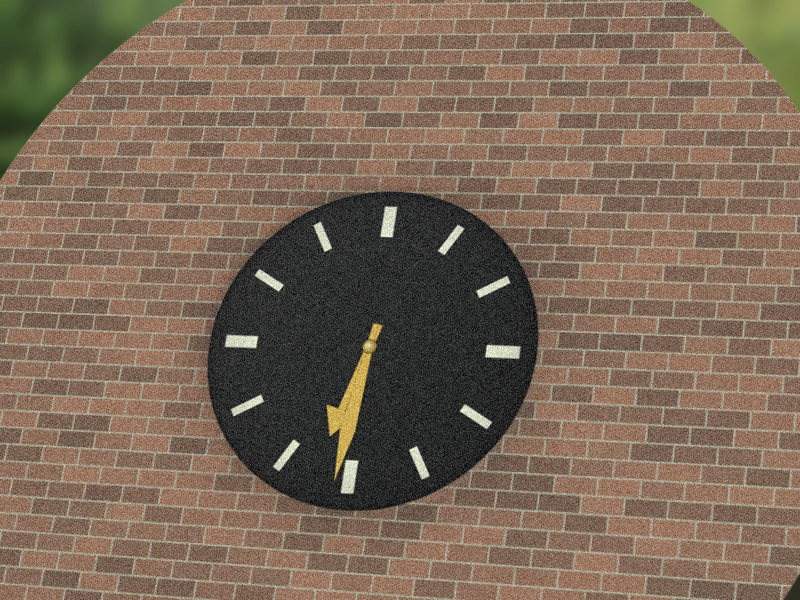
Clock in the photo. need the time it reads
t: 6:31
